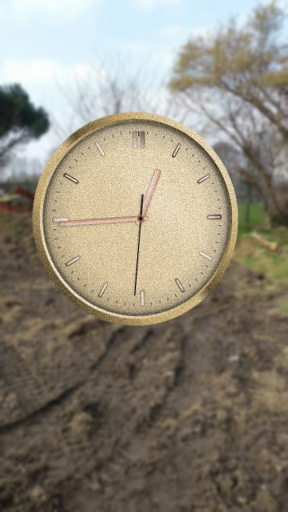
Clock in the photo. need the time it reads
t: 12:44:31
